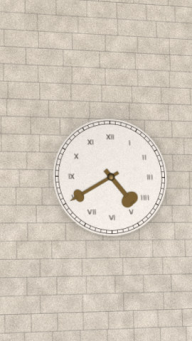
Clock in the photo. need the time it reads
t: 4:40
